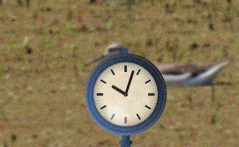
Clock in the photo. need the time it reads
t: 10:03
